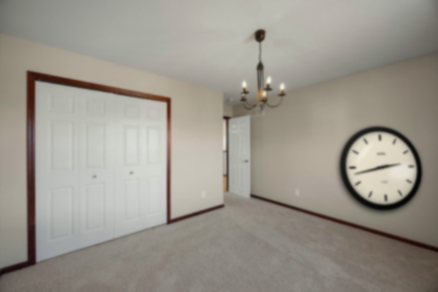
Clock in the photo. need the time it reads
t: 2:43
